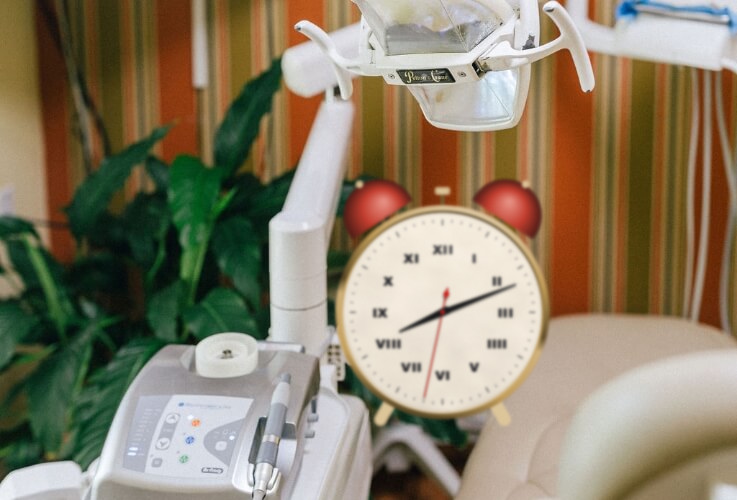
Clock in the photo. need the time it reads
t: 8:11:32
